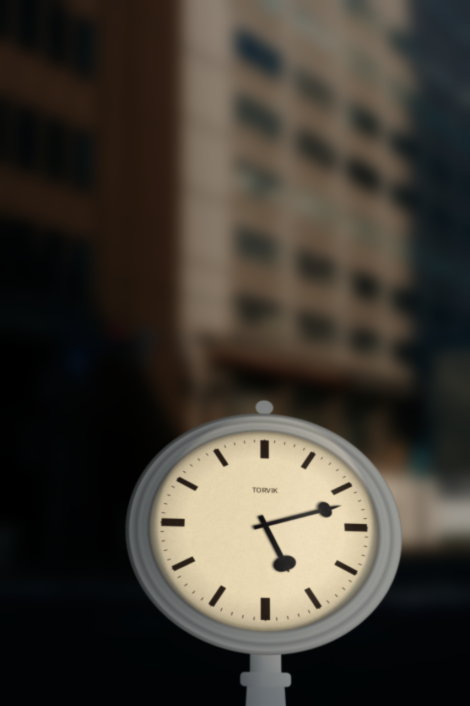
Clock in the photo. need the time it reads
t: 5:12
